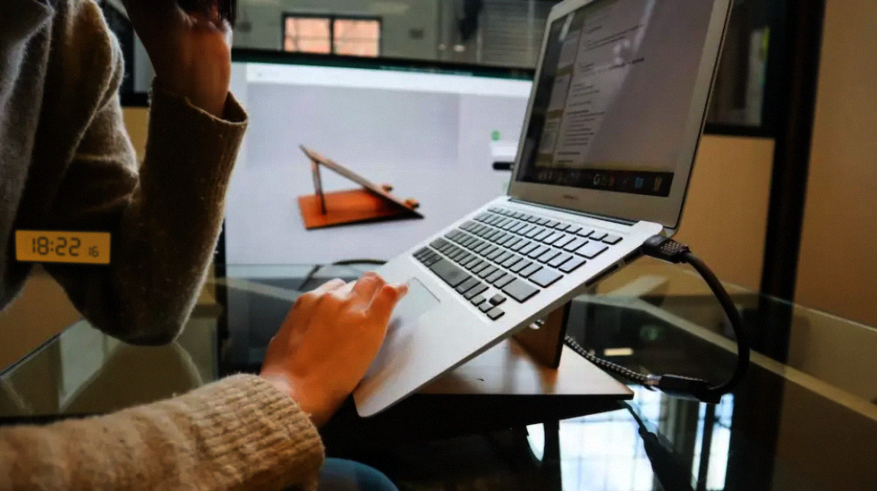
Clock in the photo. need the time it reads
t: 18:22
